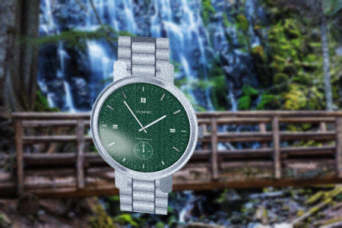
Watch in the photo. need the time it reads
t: 1:54
